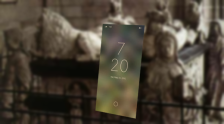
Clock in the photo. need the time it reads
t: 7:20
